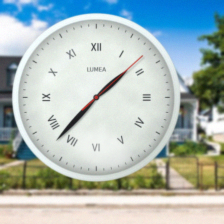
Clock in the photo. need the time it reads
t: 1:37:08
